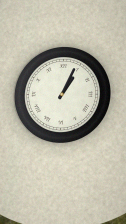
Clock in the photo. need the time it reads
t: 1:04
